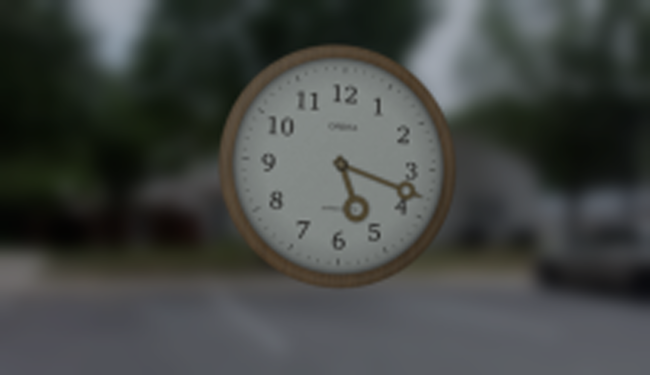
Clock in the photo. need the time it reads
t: 5:18
